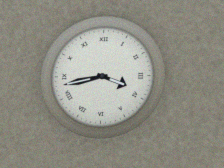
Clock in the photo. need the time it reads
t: 3:43
